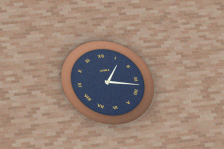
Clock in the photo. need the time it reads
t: 1:17
